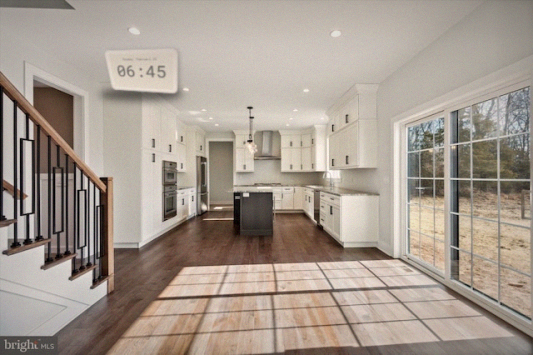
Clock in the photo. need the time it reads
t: 6:45
